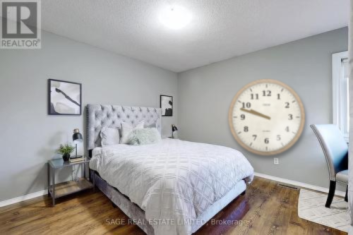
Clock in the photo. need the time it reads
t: 9:48
